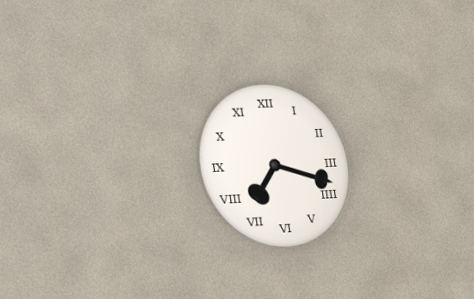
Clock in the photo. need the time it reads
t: 7:18
